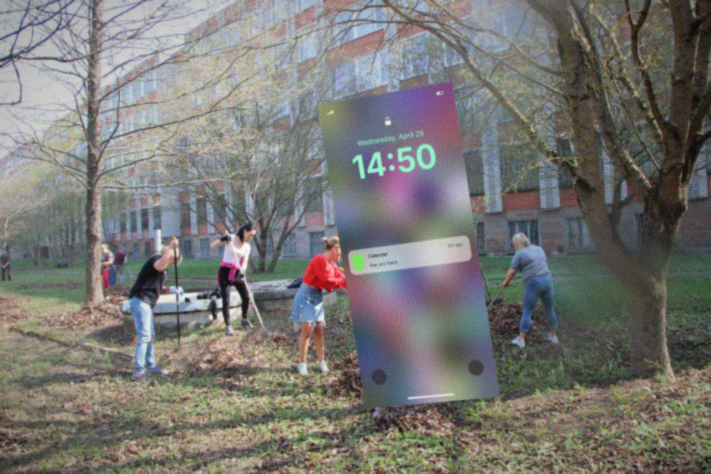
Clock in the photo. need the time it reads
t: 14:50
